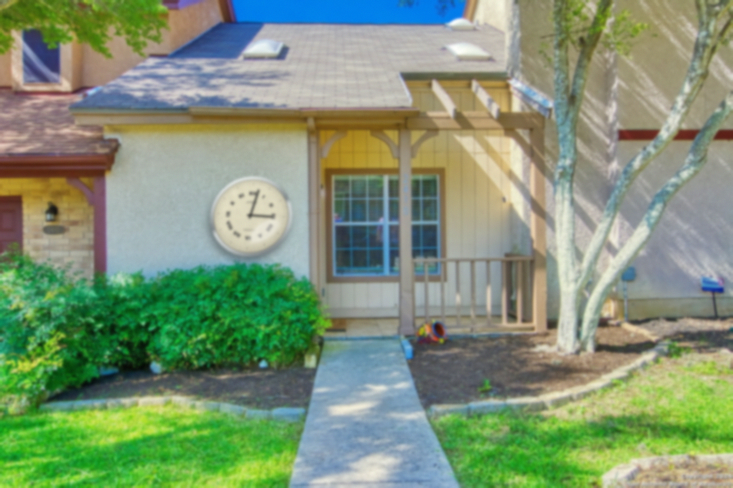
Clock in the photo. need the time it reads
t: 3:02
